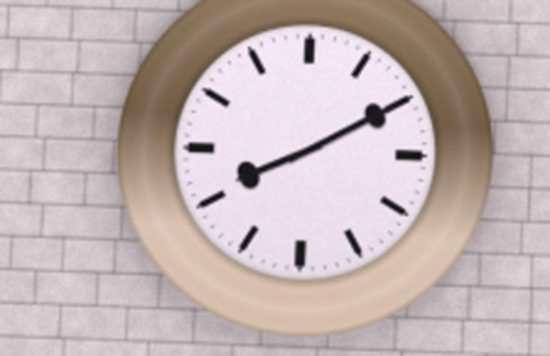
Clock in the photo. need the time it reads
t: 8:10
